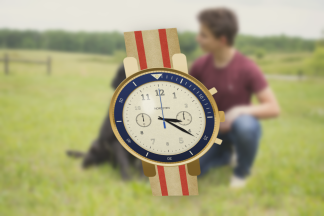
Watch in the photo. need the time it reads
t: 3:21
